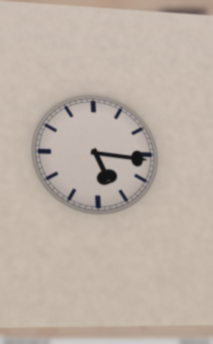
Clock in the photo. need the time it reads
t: 5:16
